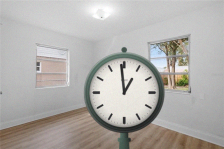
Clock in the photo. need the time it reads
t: 12:59
